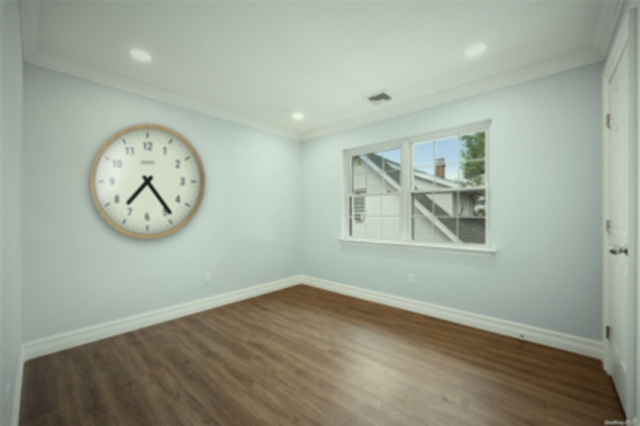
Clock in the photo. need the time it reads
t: 7:24
